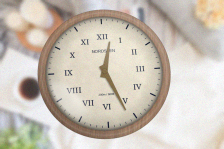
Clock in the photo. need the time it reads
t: 12:26
